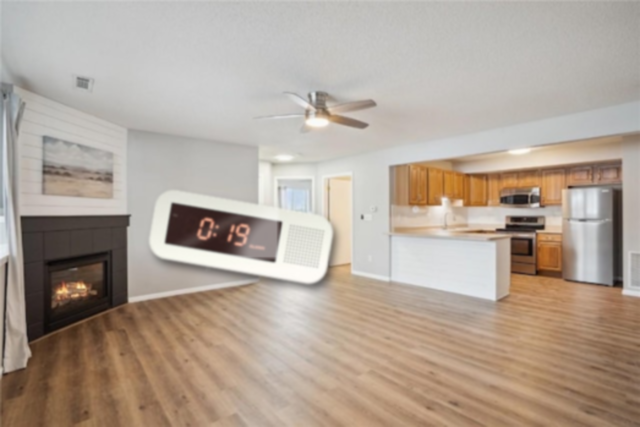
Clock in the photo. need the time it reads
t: 0:19
